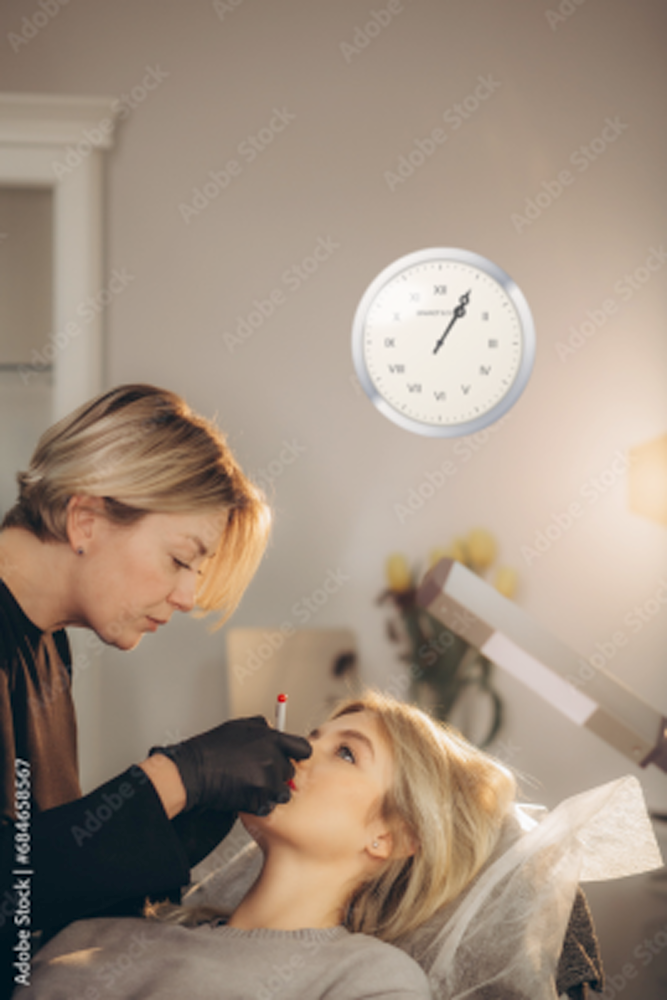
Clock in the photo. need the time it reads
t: 1:05
